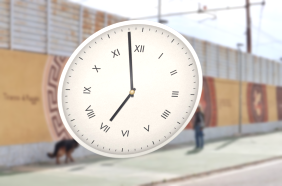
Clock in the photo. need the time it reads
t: 6:58
